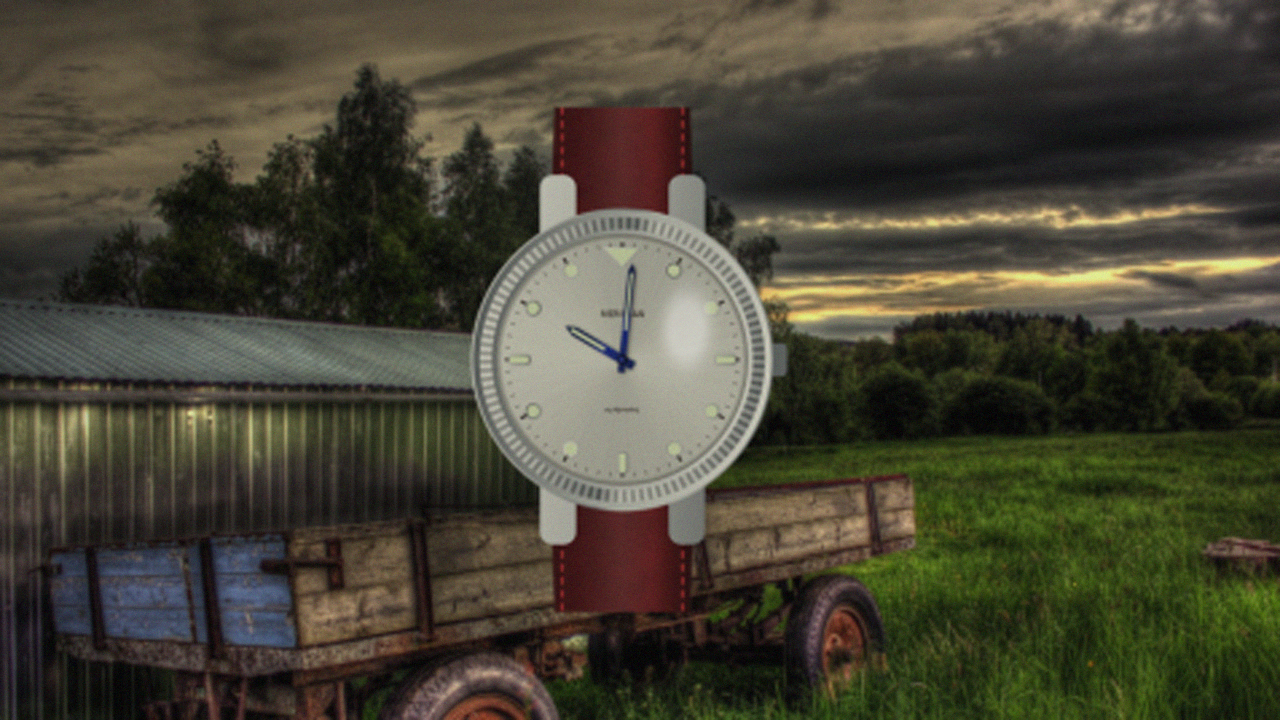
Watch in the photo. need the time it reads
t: 10:01
